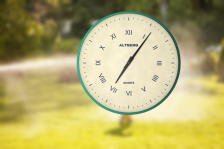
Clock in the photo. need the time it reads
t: 7:06
